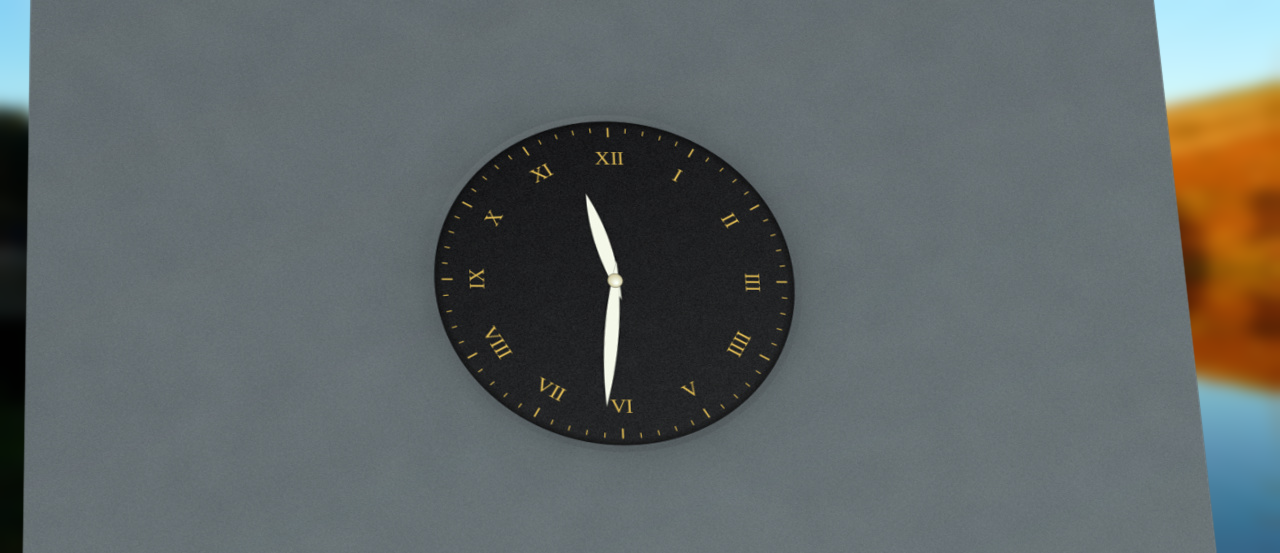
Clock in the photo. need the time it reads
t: 11:31
